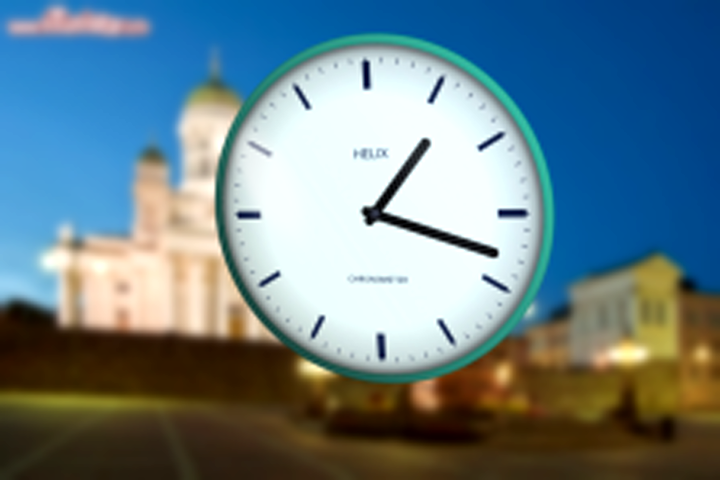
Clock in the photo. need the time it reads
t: 1:18
